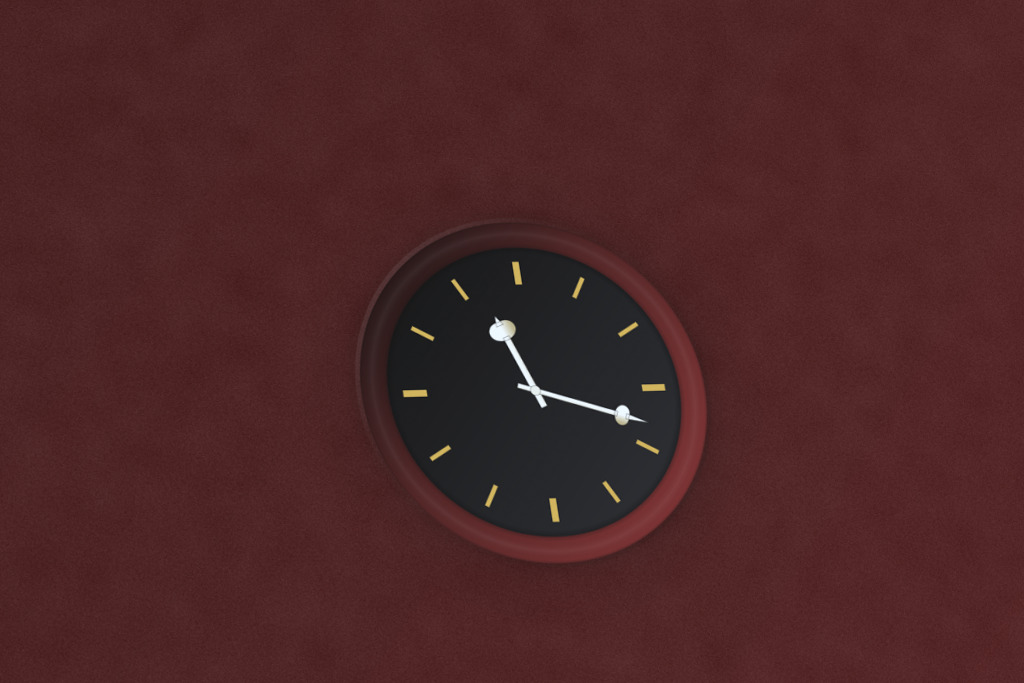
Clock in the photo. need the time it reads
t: 11:18
